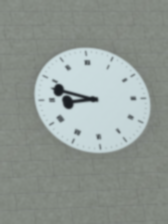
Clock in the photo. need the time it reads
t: 8:48
